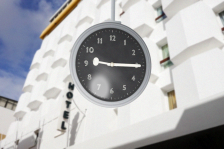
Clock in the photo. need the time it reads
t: 9:15
